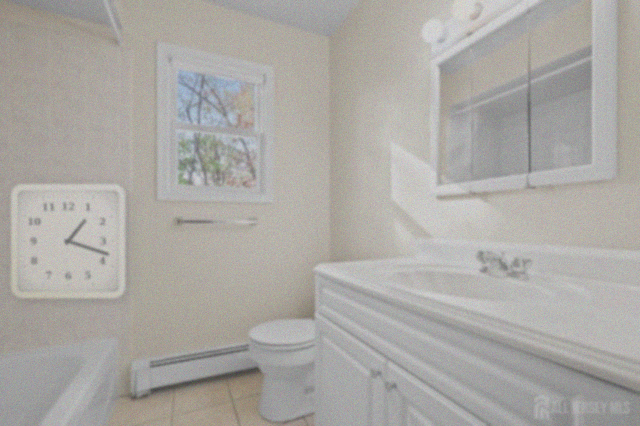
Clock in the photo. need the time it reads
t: 1:18
